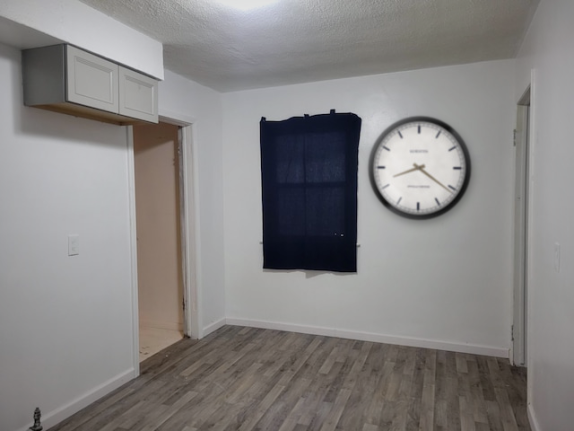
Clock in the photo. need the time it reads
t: 8:21
